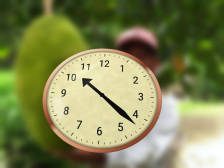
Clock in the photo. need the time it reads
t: 10:22
